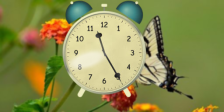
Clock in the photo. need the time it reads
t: 11:25
